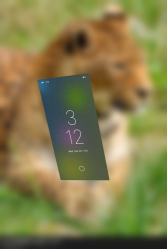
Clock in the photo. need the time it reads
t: 3:12
